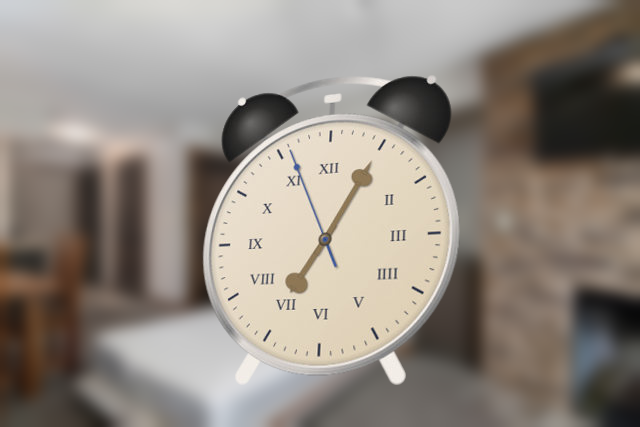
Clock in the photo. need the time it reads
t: 7:04:56
